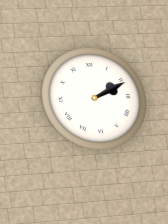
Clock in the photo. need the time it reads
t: 2:11
